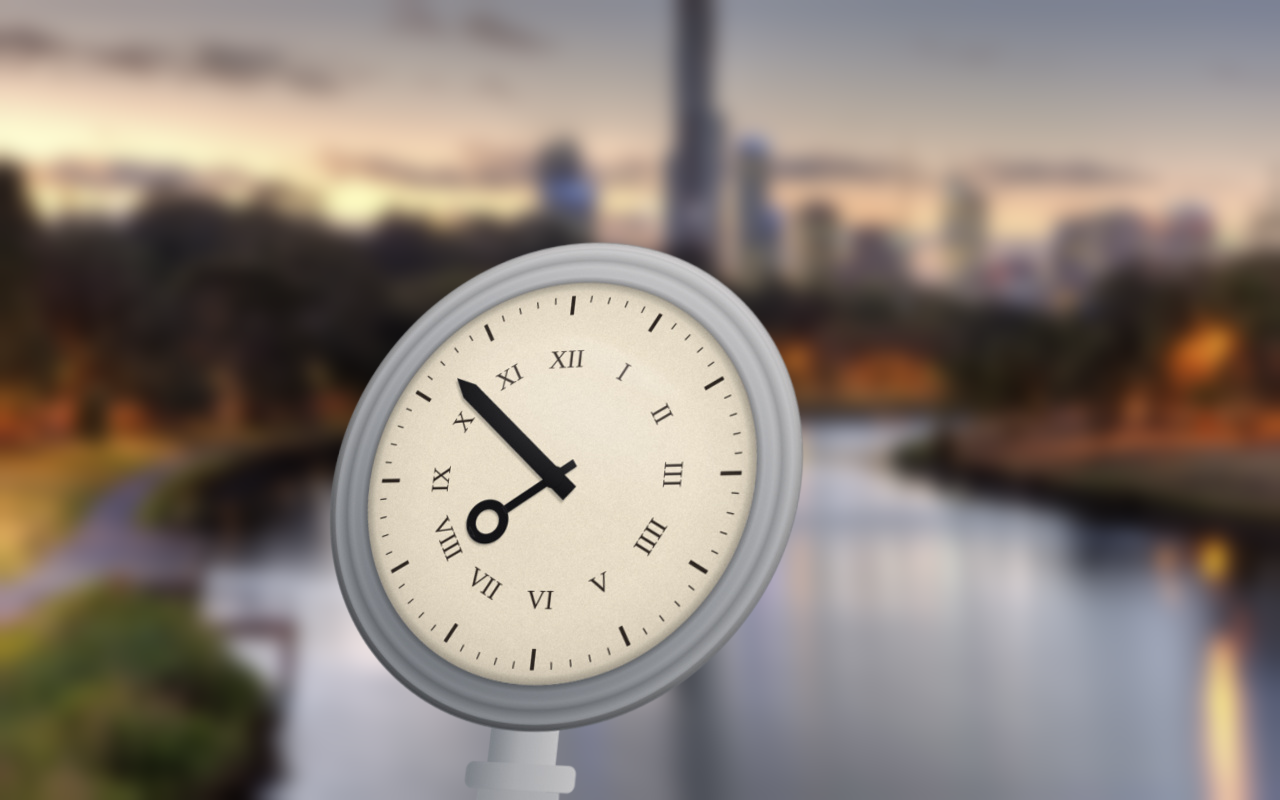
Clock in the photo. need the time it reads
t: 7:52
